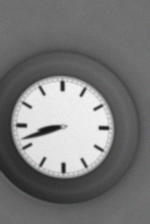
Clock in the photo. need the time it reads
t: 8:42
